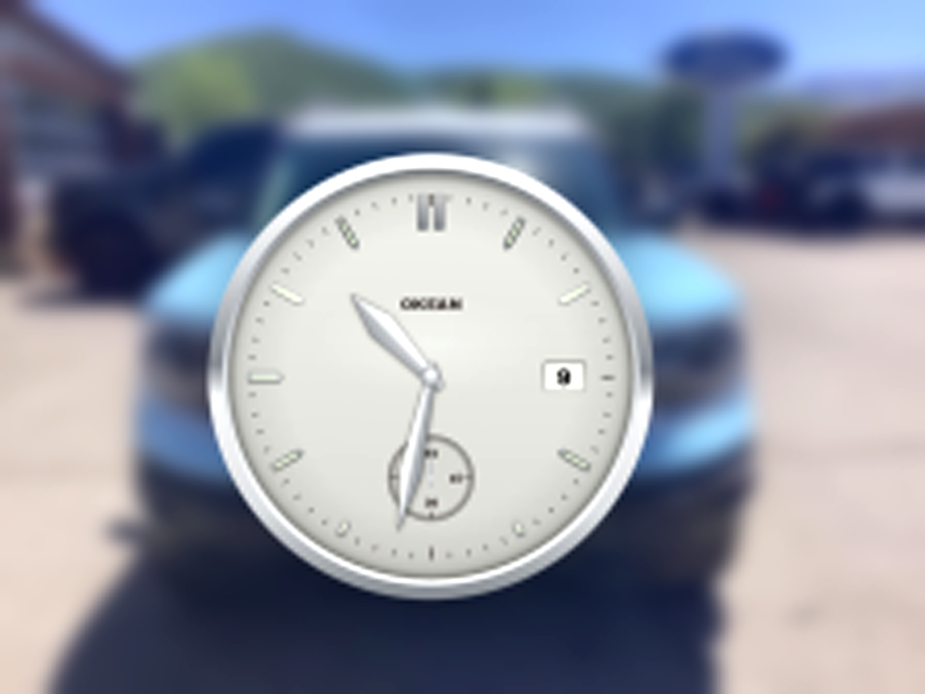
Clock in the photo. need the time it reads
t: 10:32
